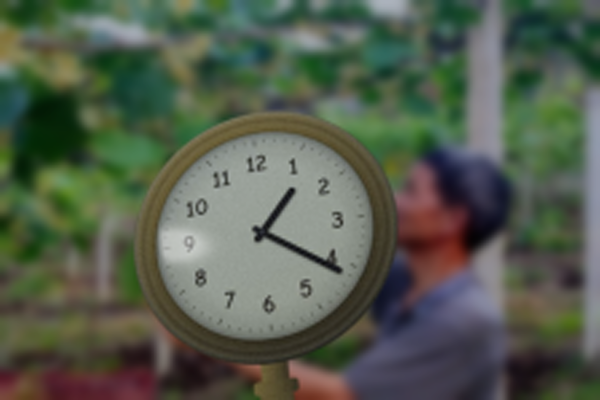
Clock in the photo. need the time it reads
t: 1:21
